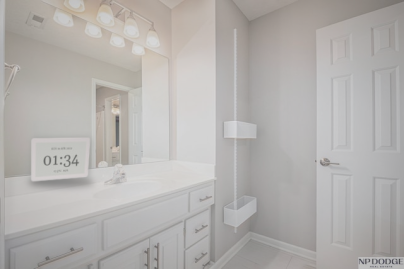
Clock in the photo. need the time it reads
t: 1:34
